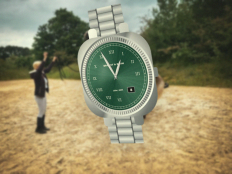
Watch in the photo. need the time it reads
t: 12:56
